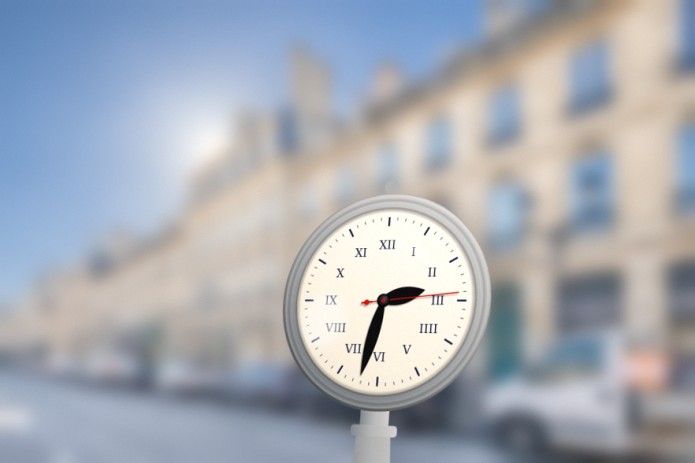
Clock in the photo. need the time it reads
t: 2:32:14
